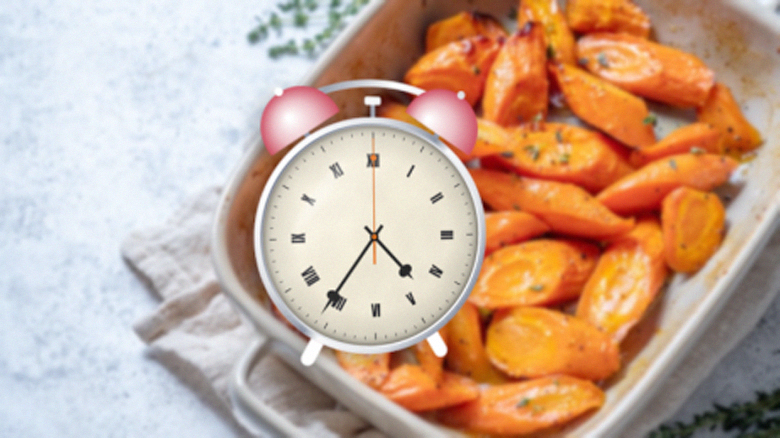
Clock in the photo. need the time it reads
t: 4:36:00
